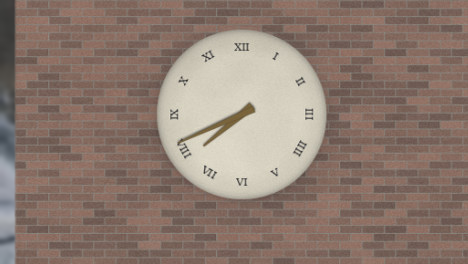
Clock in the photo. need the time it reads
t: 7:41
